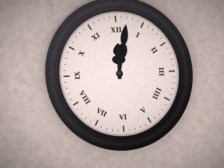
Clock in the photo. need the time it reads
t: 12:02
